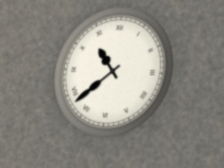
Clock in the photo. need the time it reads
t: 10:38
